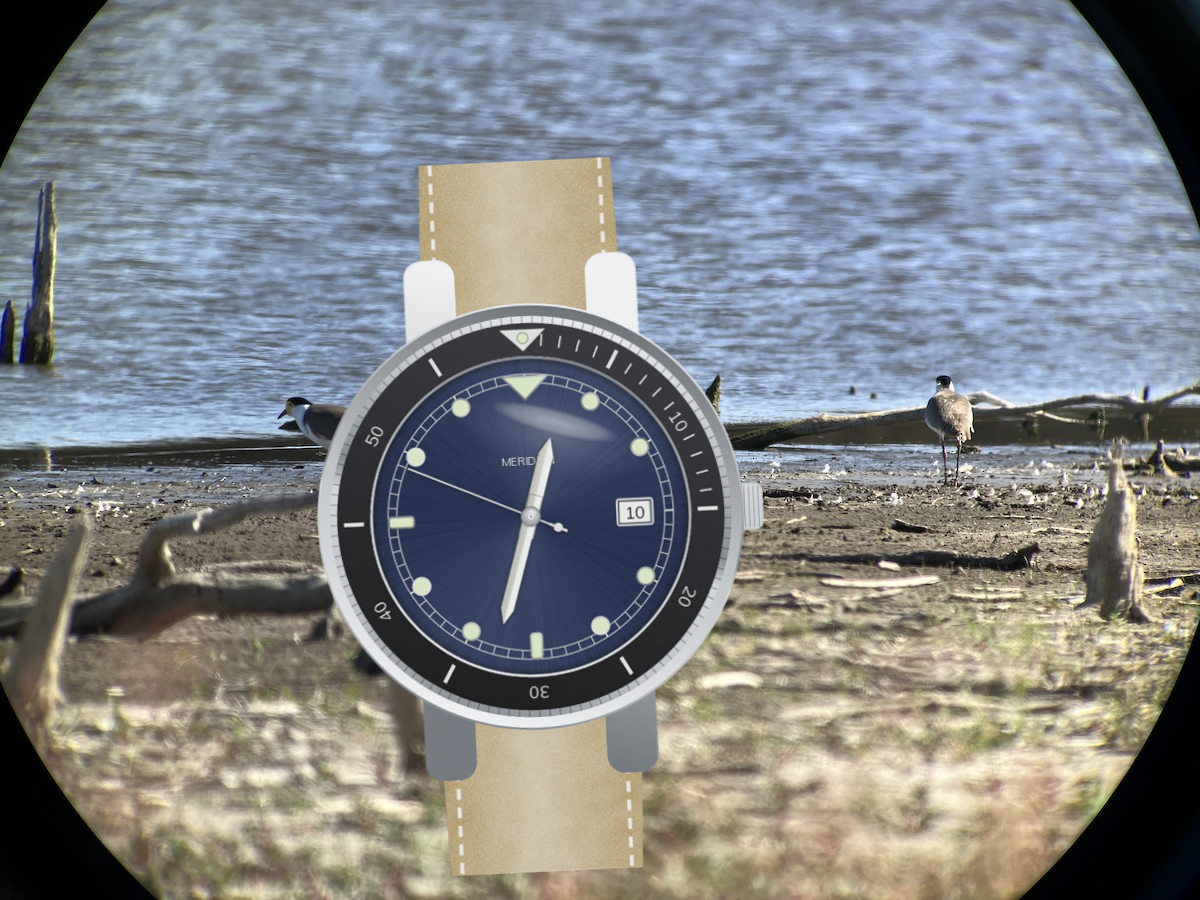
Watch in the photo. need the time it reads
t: 12:32:49
